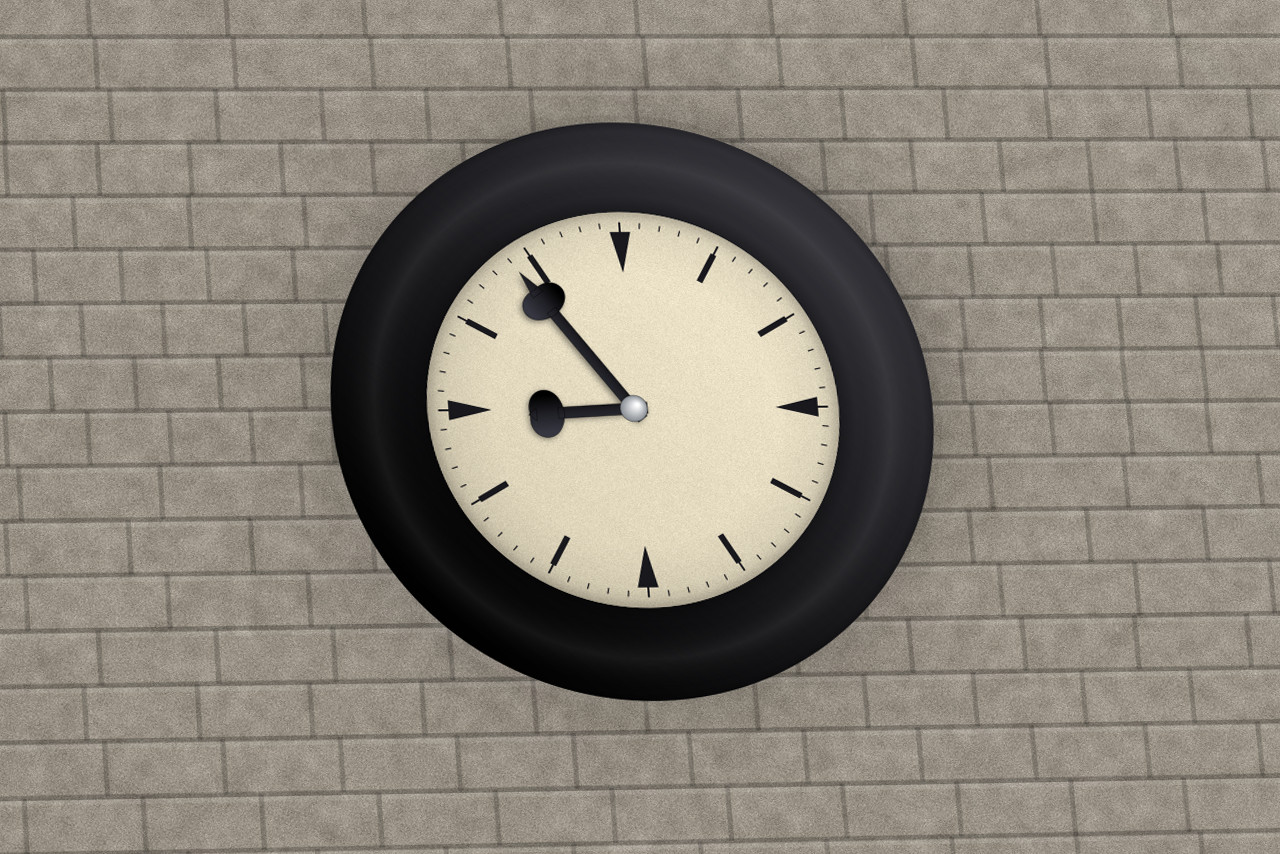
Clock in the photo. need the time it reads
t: 8:54
